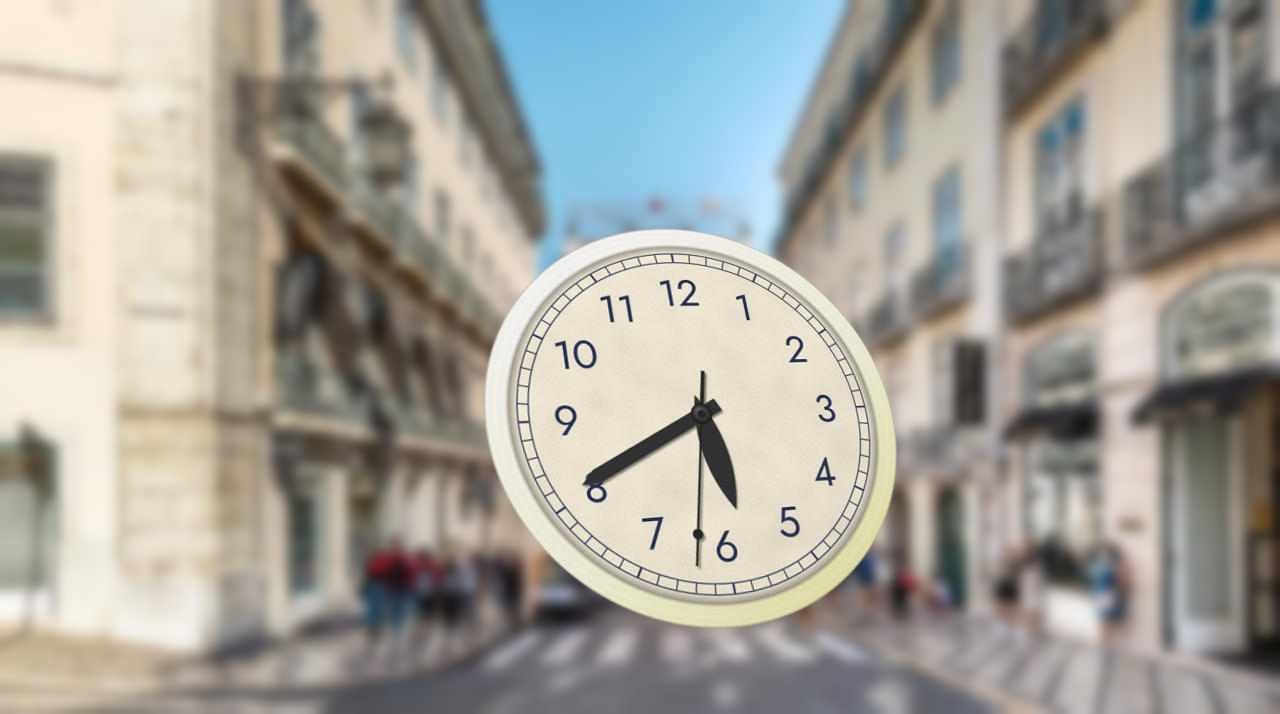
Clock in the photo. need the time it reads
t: 5:40:32
